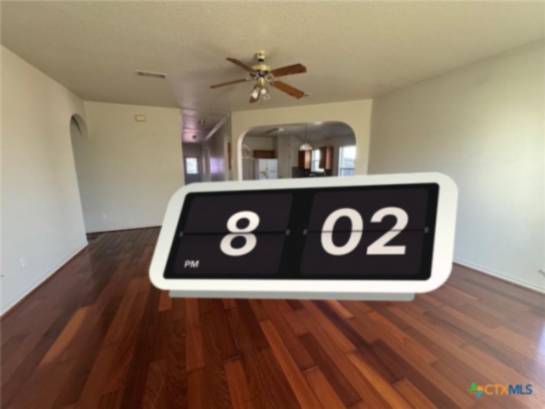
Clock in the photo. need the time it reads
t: 8:02
